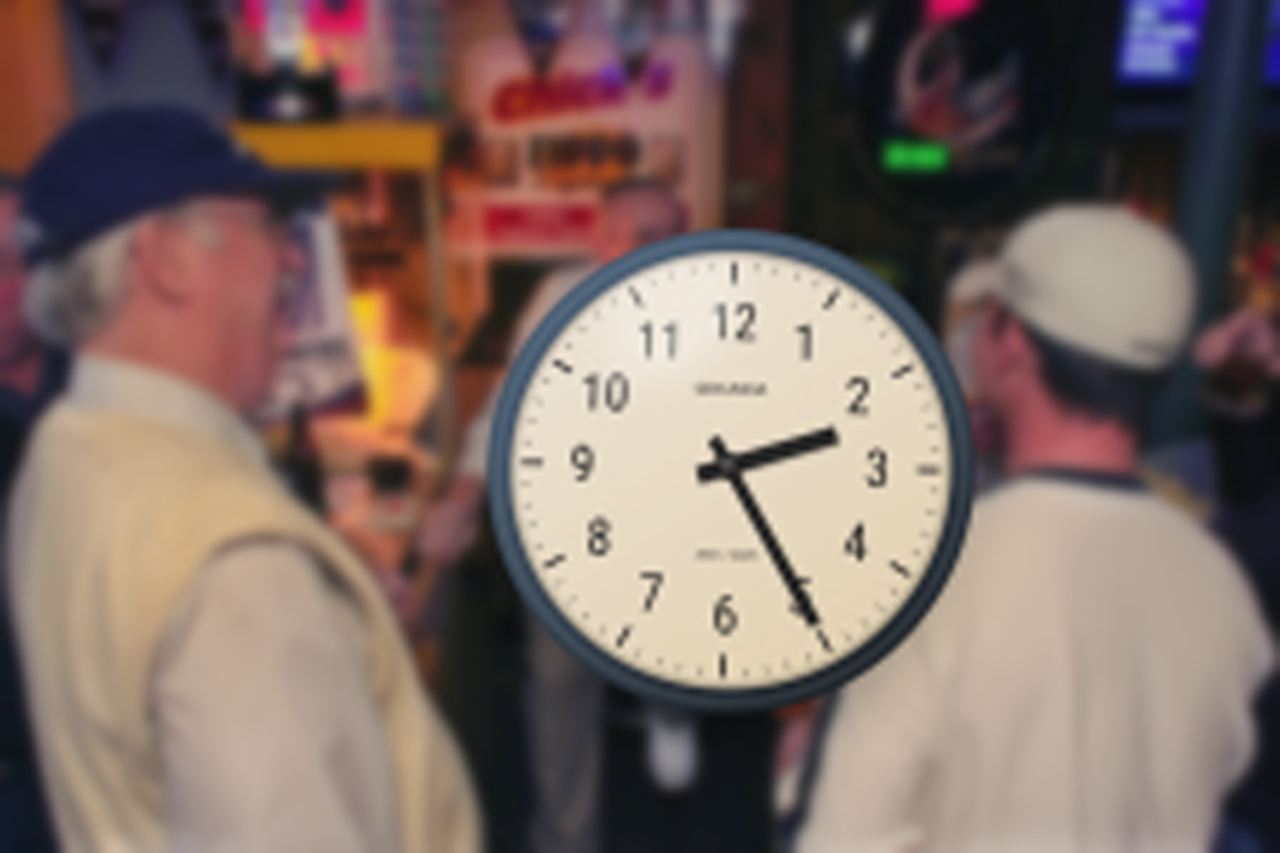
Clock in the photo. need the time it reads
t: 2:25
